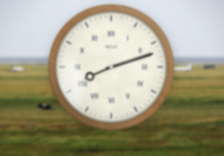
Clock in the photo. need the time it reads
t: 8:12
